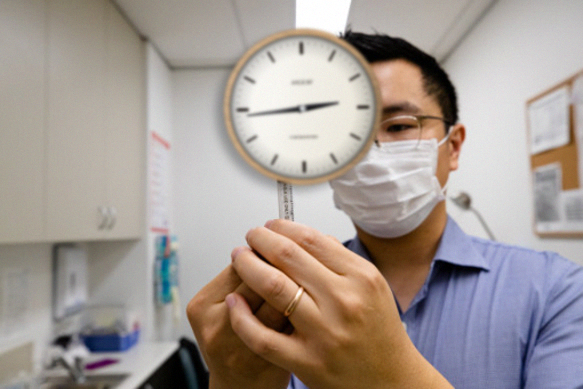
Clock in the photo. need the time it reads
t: 2:44
